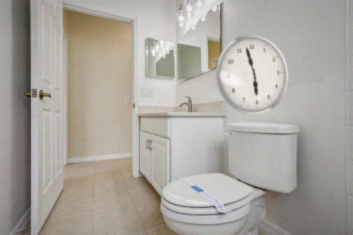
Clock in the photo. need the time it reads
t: 5:58
